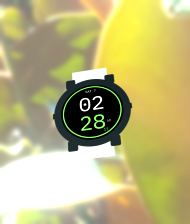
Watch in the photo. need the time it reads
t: 2:28
